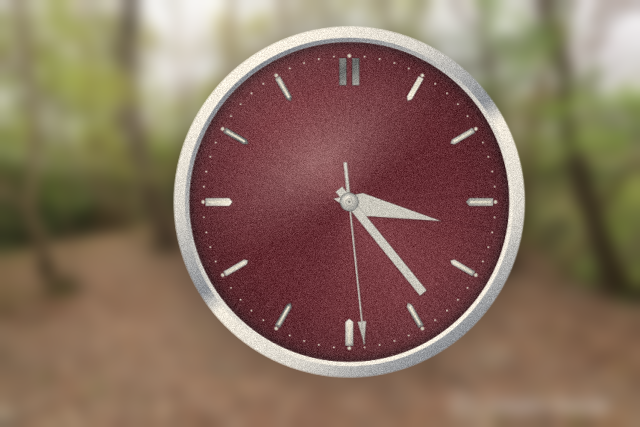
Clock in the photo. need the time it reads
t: 3:23:29
